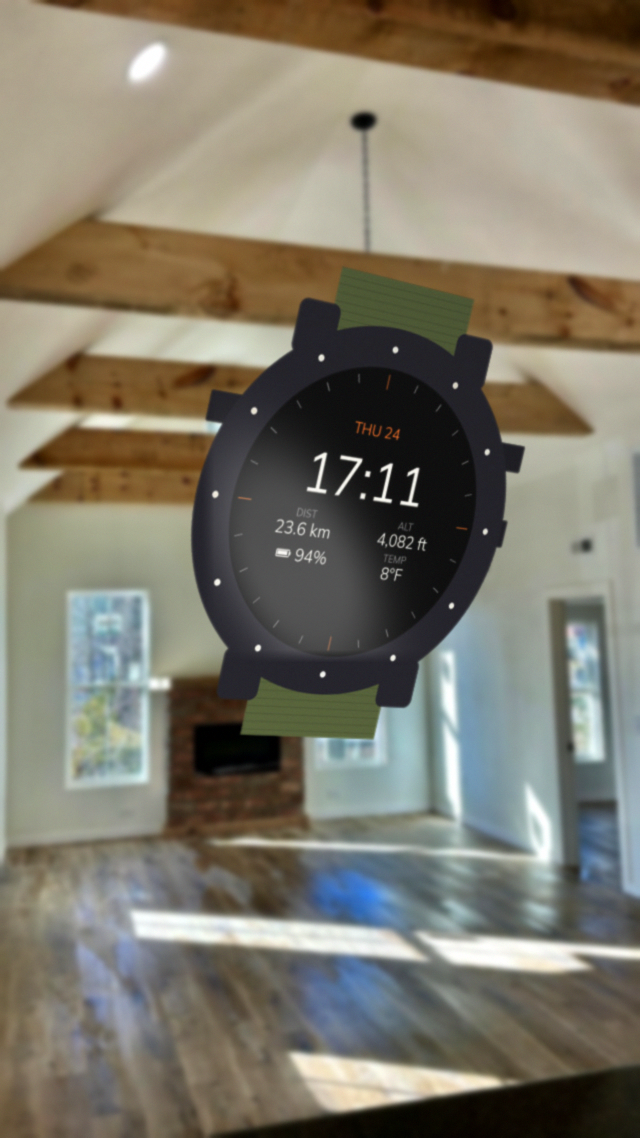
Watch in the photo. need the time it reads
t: 17:11
